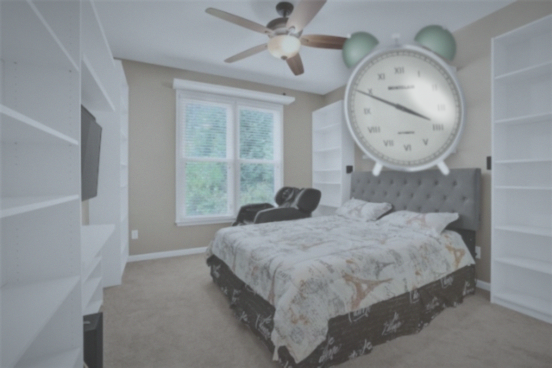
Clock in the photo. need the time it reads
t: 3:49
